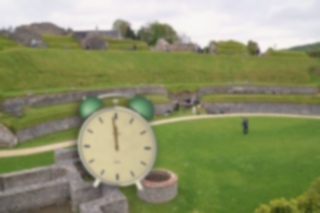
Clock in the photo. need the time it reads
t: 11:59
